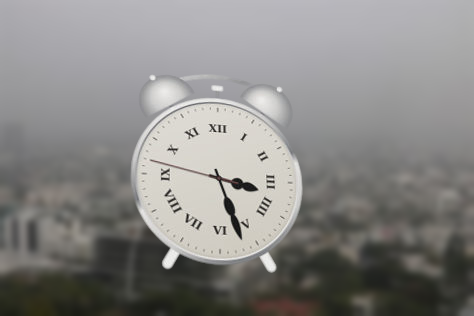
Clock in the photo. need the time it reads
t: 3:26:47
